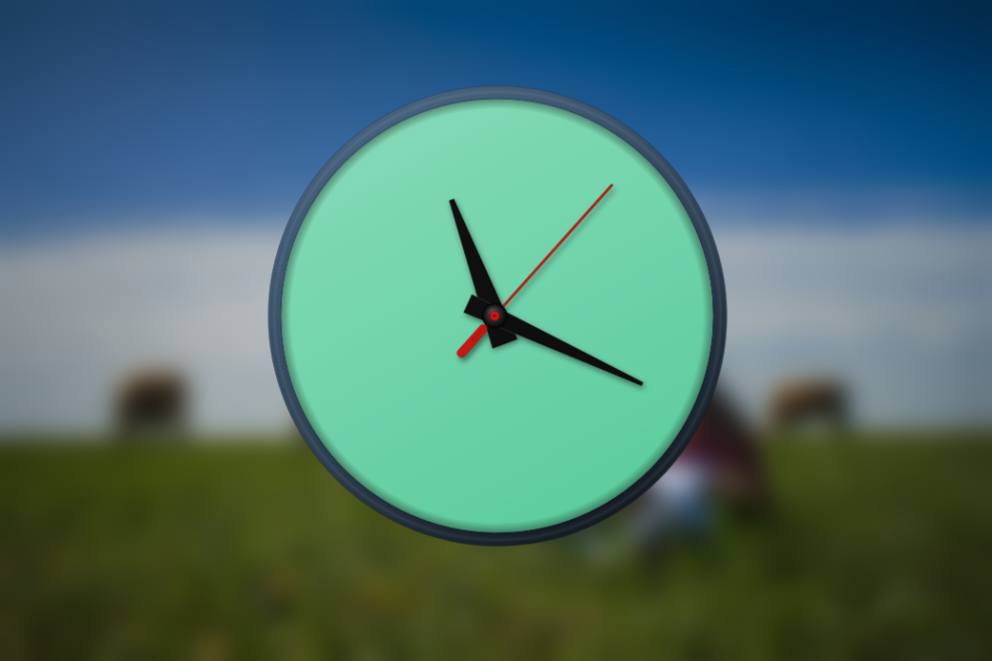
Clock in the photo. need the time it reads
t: 11:19:07
